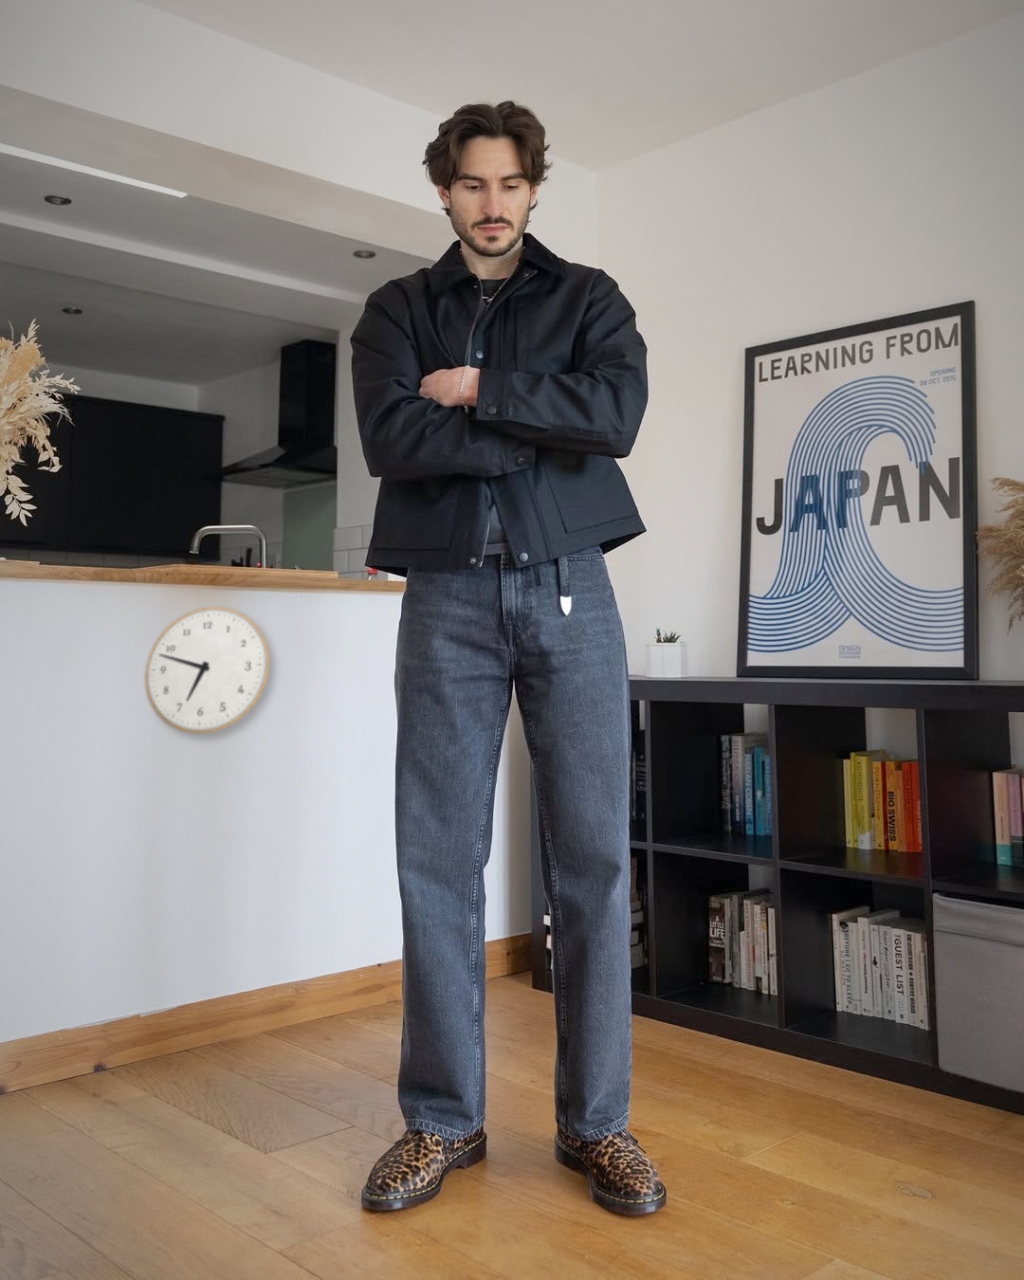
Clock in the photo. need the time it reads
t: 6:48
